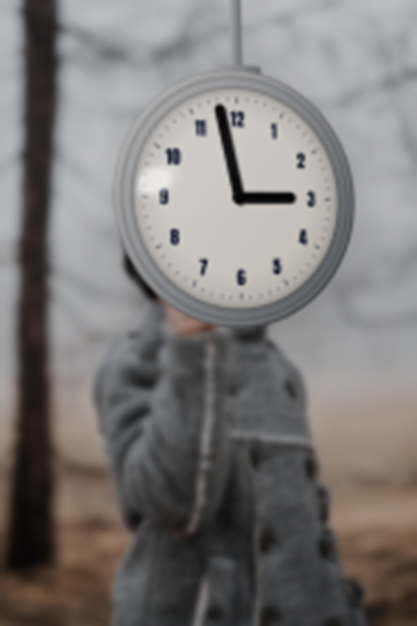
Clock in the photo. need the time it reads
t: 2:58
